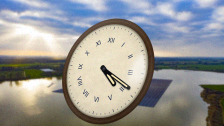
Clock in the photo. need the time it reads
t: 4:19
